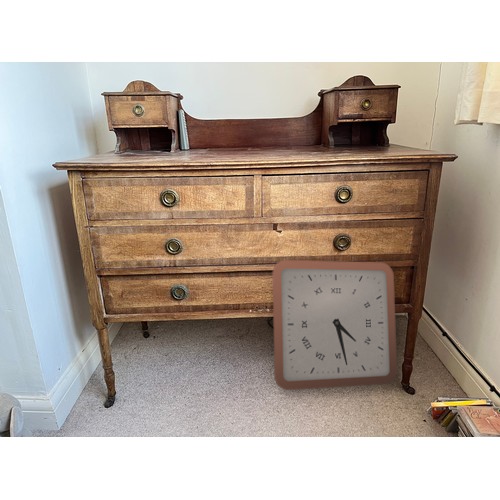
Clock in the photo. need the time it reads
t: 4:28
